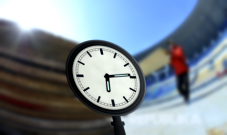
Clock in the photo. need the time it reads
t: 6:14
